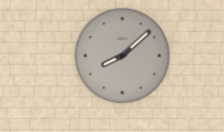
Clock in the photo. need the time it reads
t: 8:08
